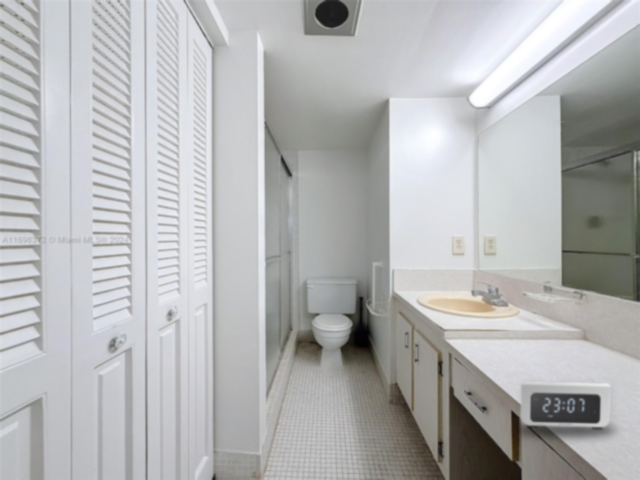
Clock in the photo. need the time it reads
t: 23:07
